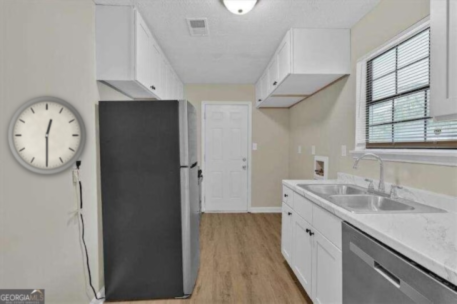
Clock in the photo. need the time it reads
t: 12:30
